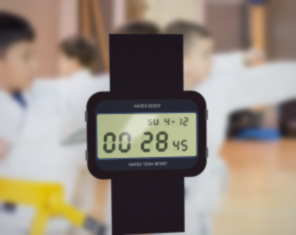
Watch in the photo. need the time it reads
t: 0:28:45
